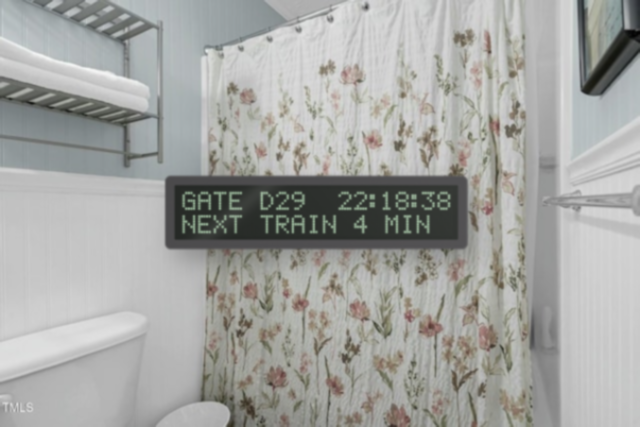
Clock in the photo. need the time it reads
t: 22:18:38
